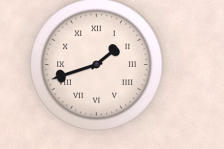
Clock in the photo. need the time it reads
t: 1:42
